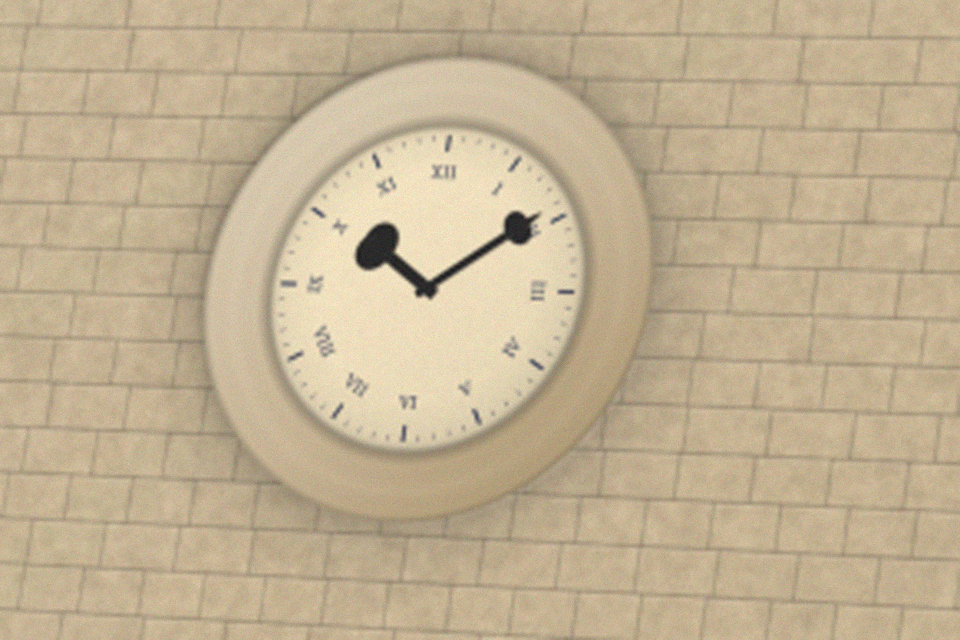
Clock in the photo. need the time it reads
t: 10:09
